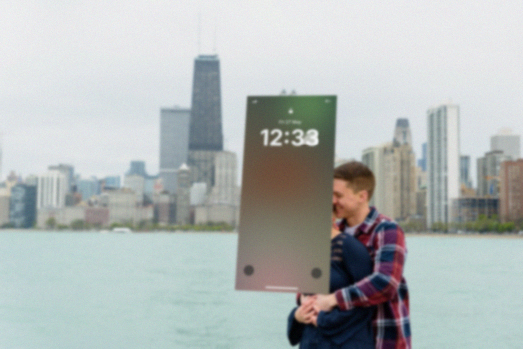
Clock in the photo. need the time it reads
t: 12:33
